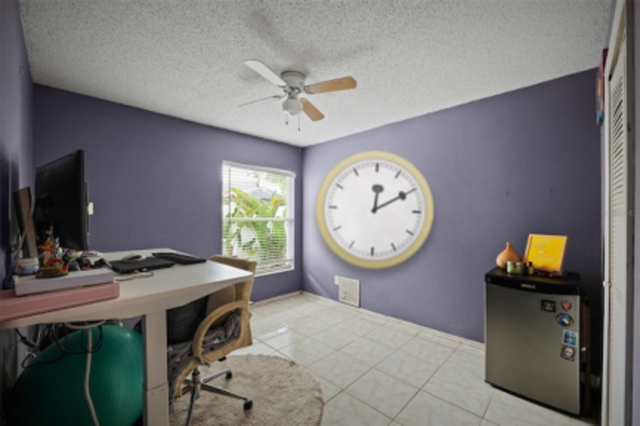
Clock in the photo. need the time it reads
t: 12:10
